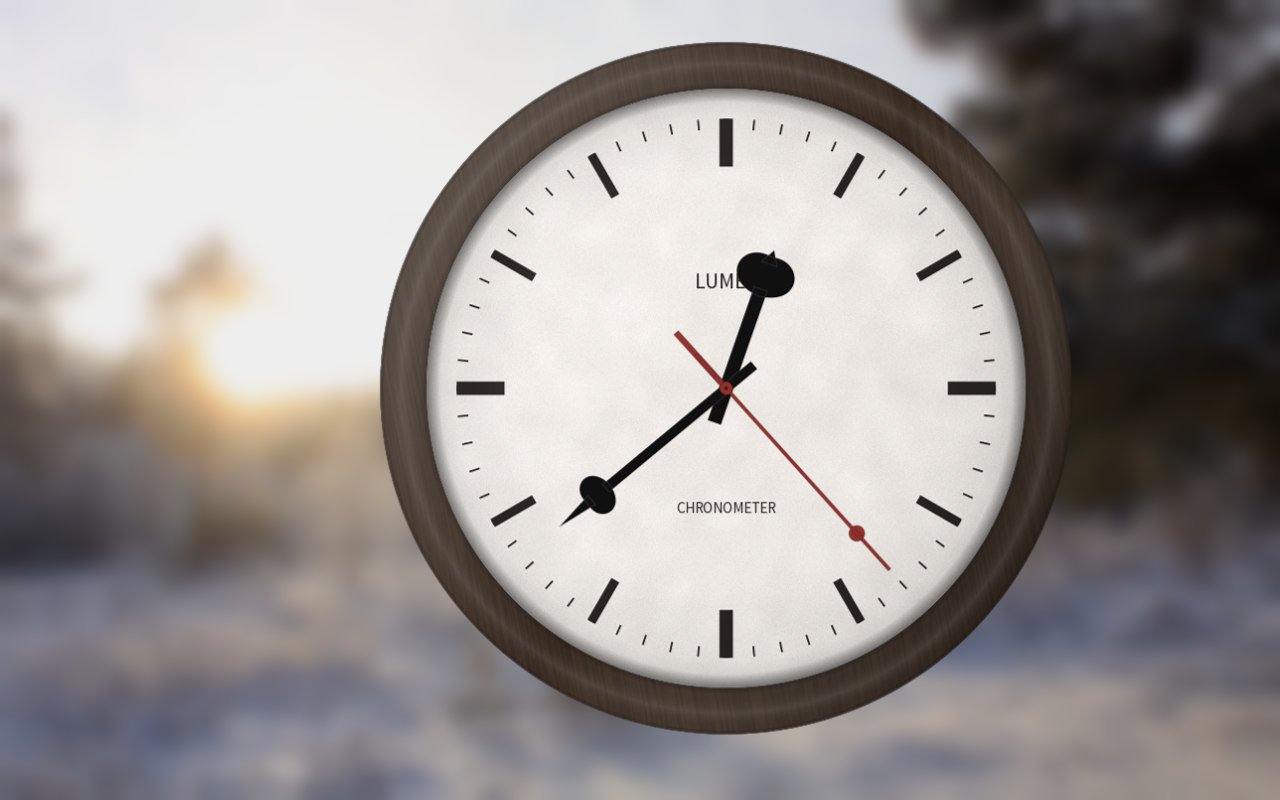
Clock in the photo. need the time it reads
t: 12:38:23
